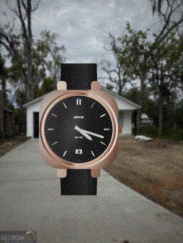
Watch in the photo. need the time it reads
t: 4:18
